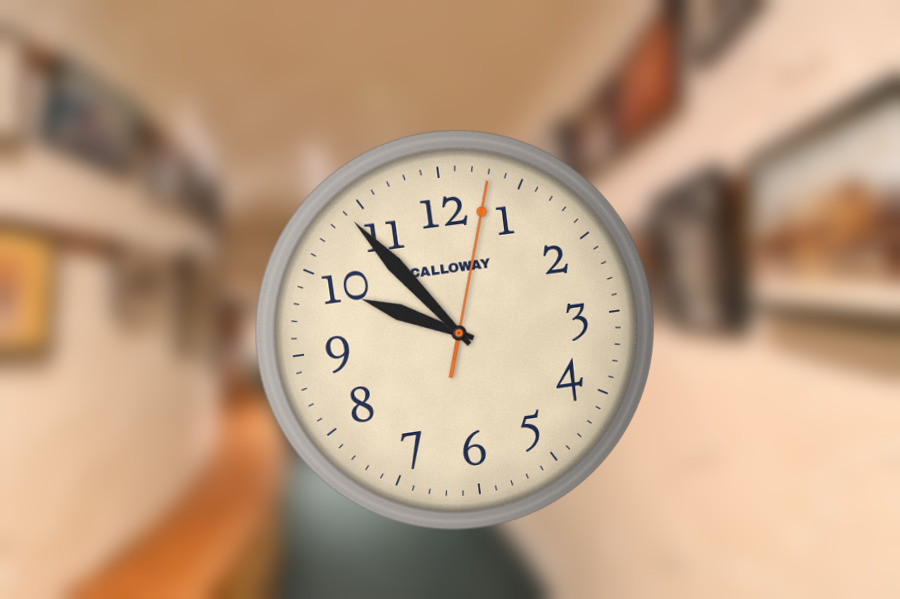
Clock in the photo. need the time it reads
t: 9:54:03
